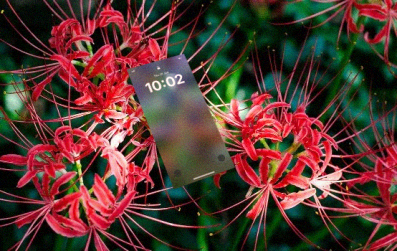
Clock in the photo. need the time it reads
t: 10:02
